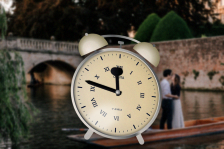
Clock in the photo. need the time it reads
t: 11:47
